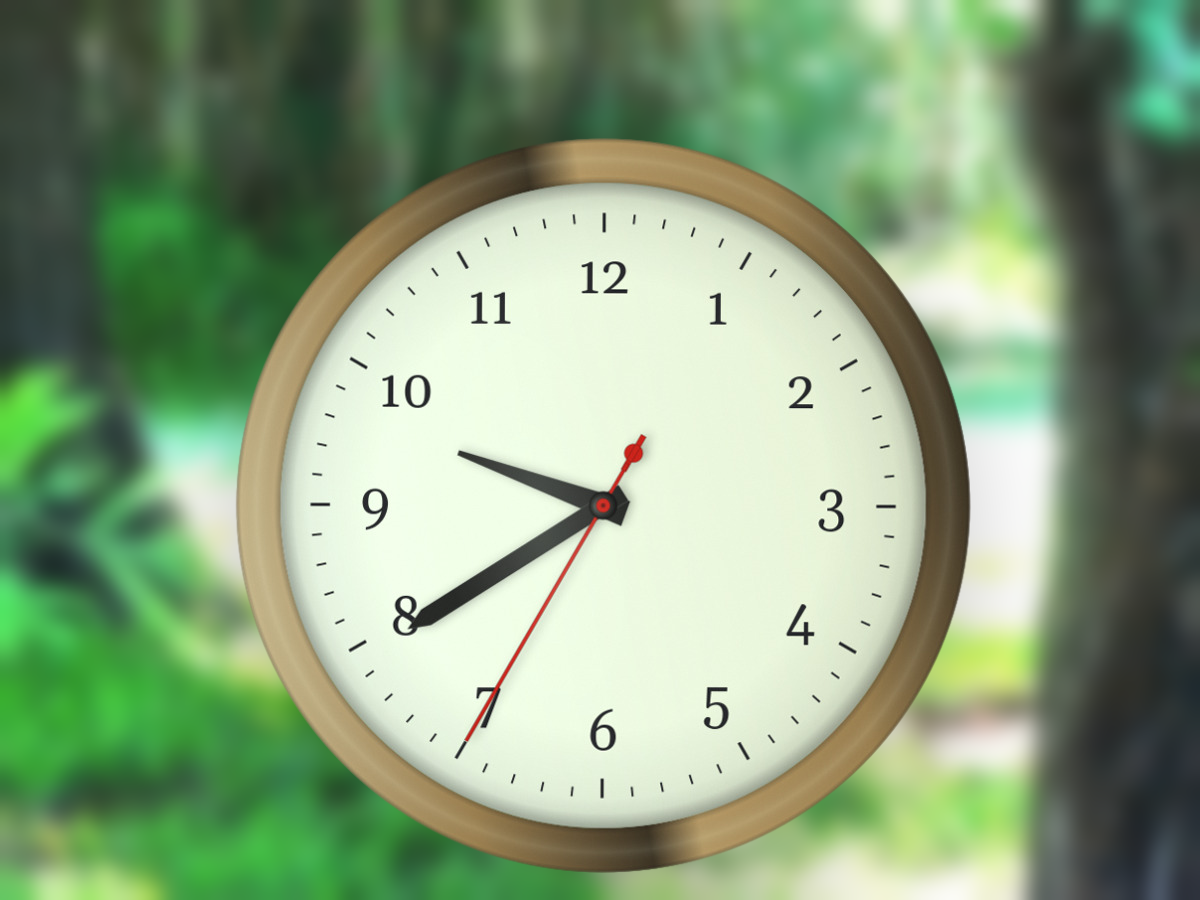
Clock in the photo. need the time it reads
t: 9:39:35
